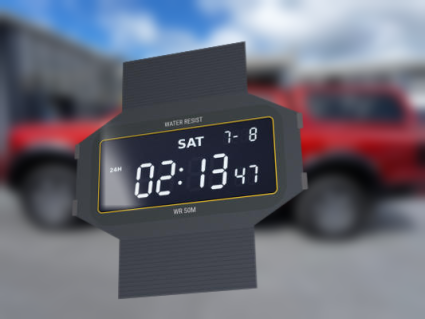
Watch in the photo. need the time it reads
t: 2:13:47
